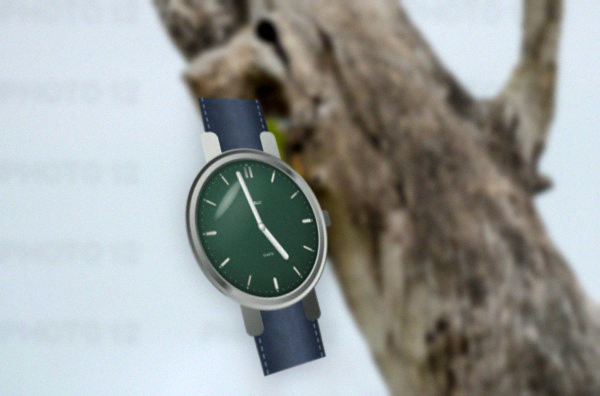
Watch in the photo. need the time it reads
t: 4:58
